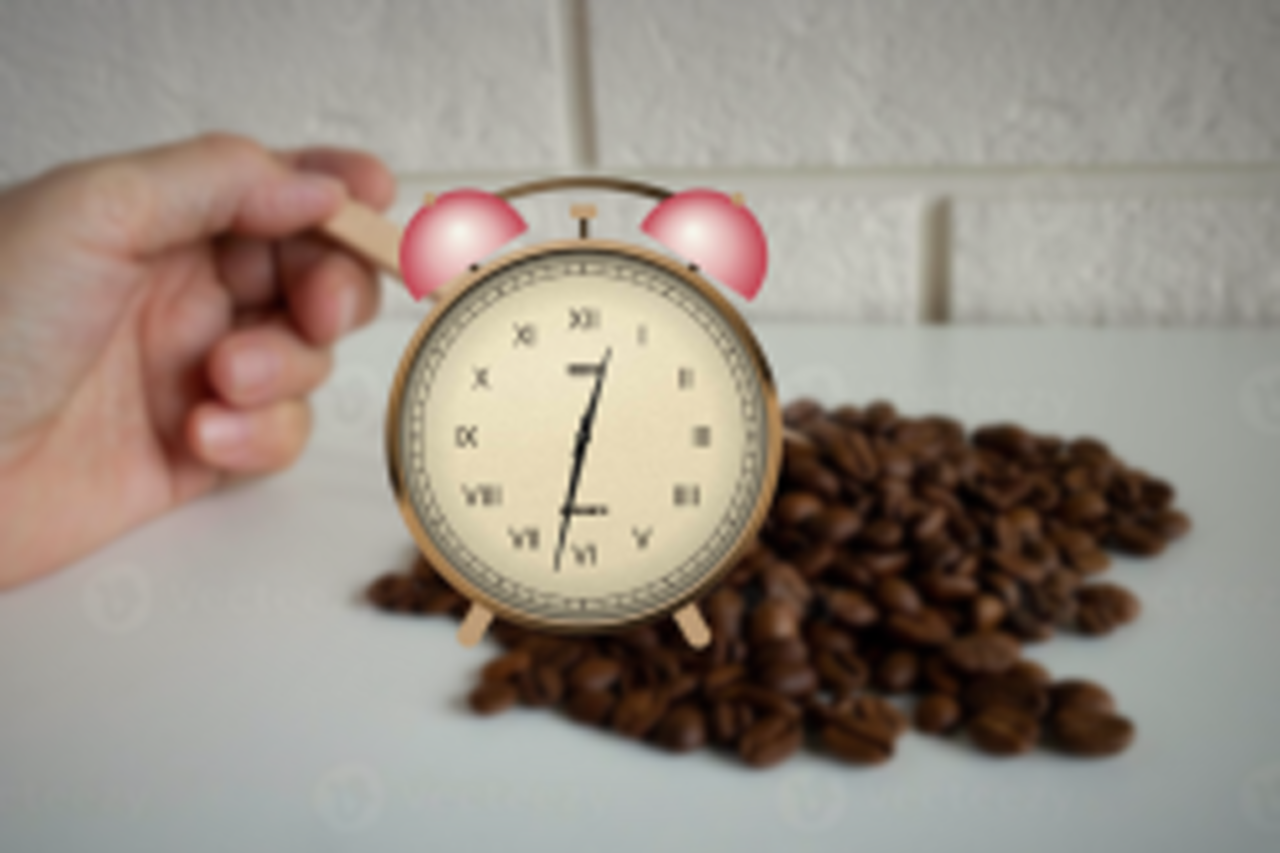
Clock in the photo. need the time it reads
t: 12:32
